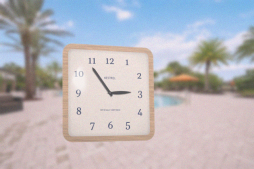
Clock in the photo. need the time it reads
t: 2:54
